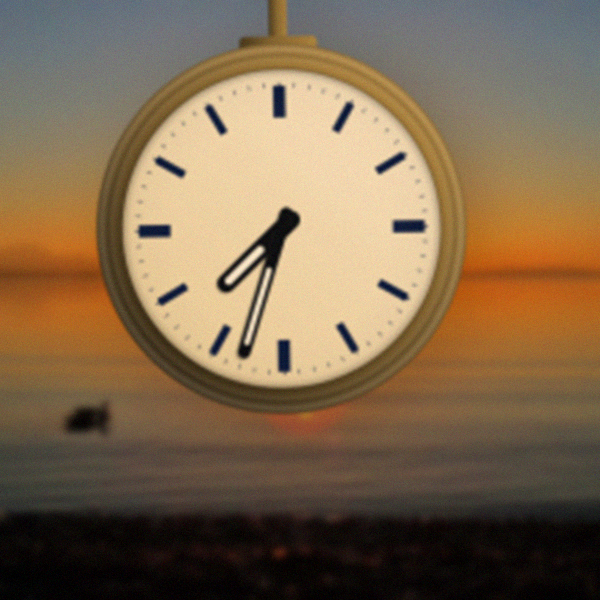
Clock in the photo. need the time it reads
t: 7:33
